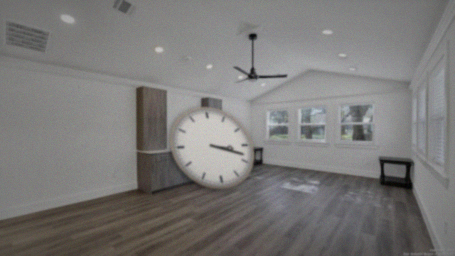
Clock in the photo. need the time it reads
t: 3:18
